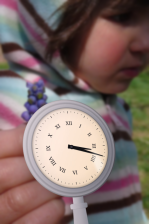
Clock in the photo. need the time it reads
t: 3:18
